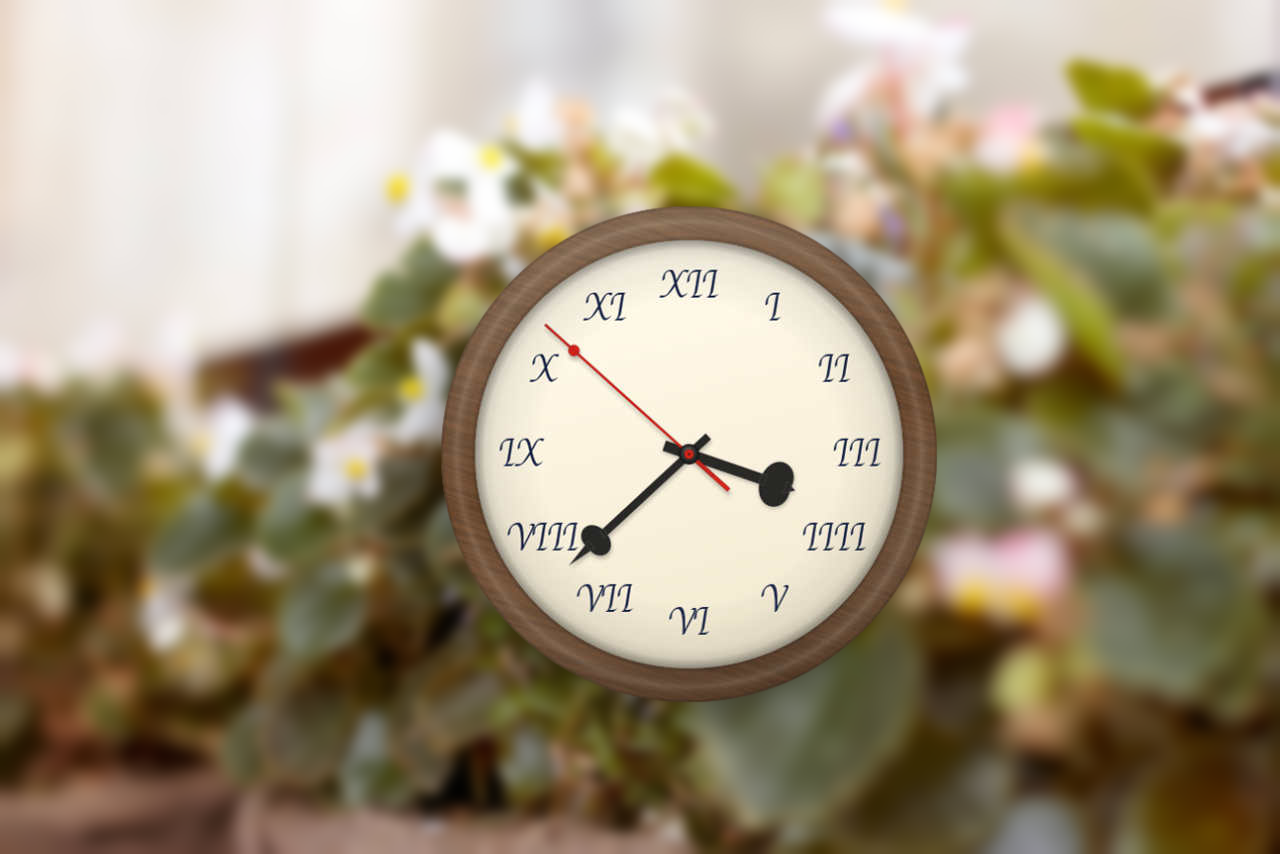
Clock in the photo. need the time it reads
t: 3:37:52
